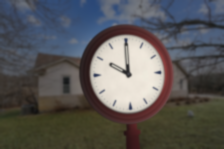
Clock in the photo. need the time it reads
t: 10:00
